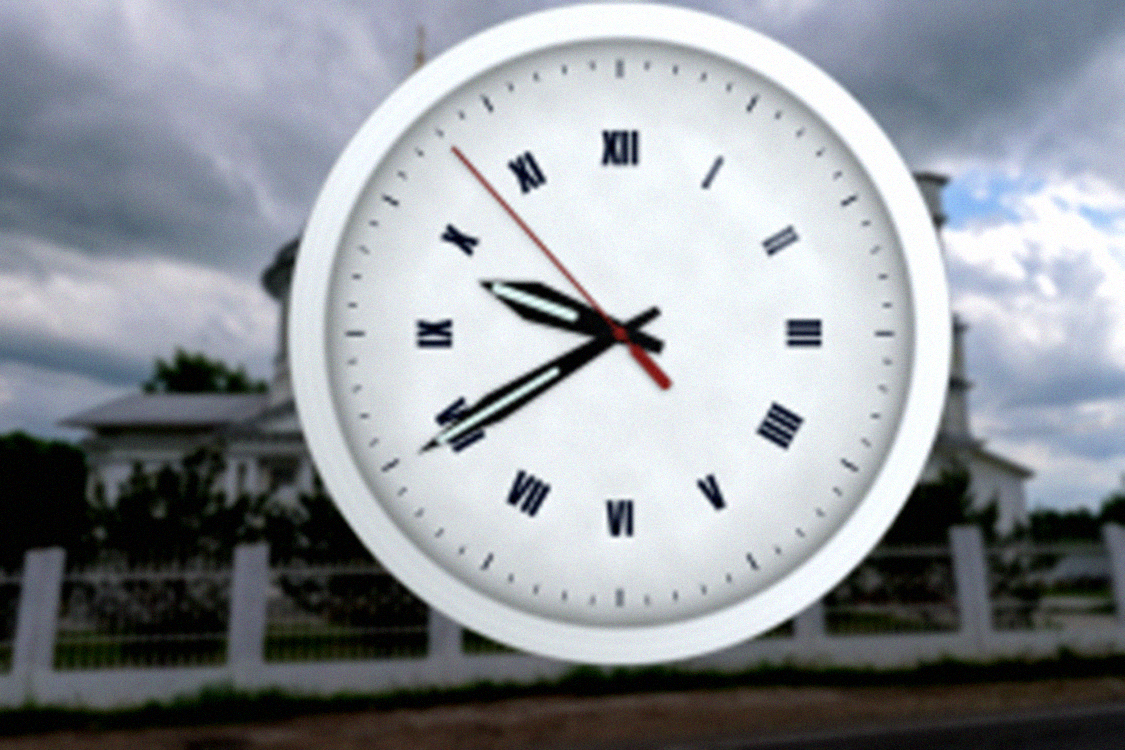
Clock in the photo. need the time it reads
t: 9:39:53
